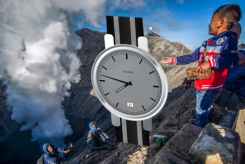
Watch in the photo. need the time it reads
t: 7:47
